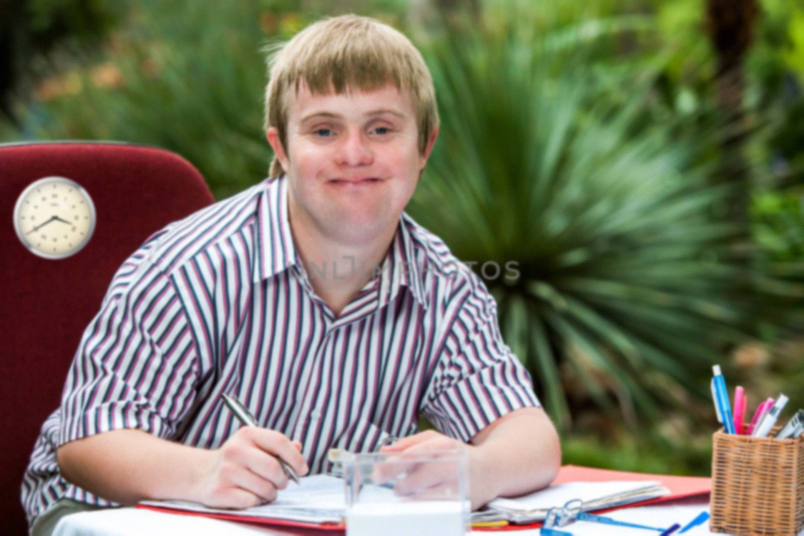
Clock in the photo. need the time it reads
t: 3:40
